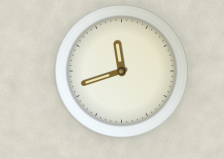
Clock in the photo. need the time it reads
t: 11:42
